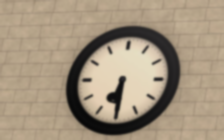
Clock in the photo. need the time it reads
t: 6:30
